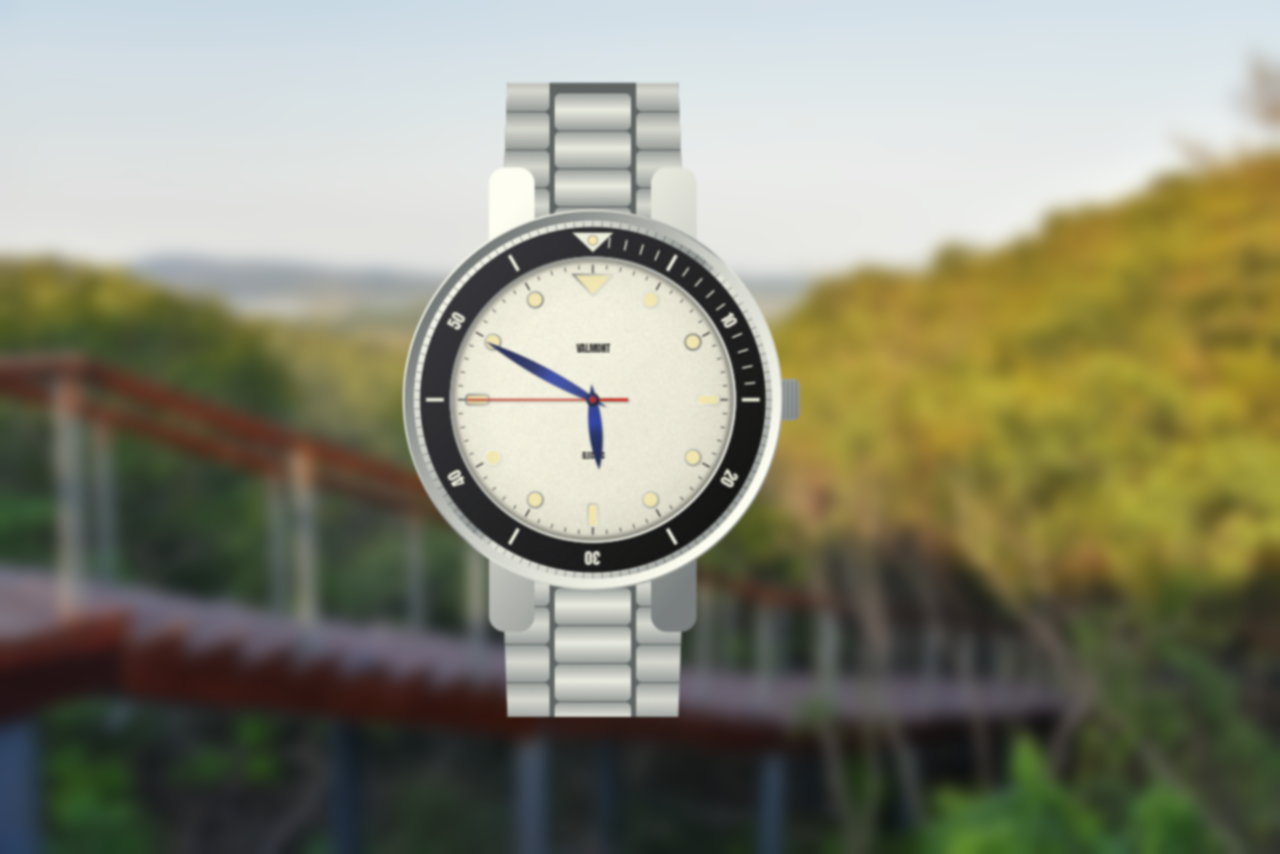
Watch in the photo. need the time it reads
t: 5:49:45
